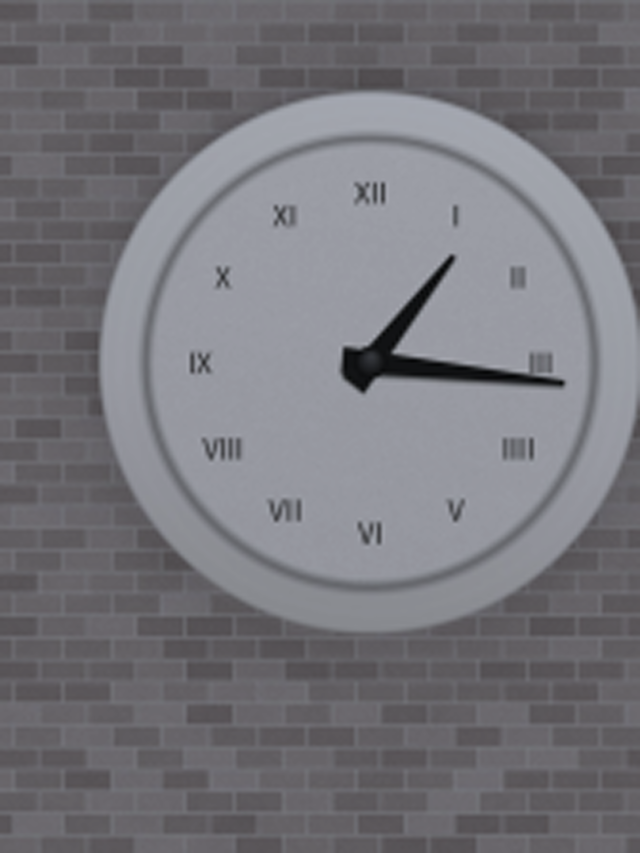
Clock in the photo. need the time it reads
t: 1:16
